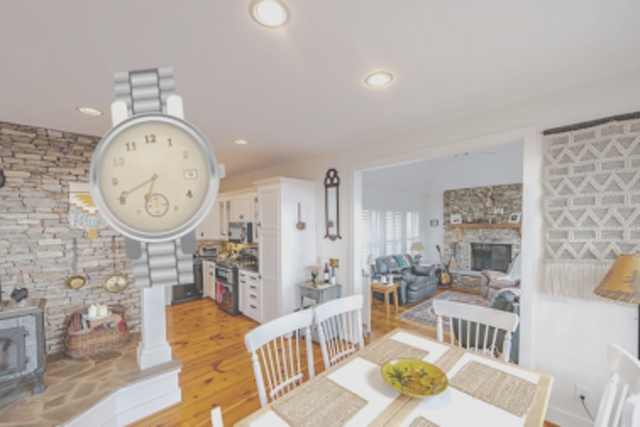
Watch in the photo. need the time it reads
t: 6:41
